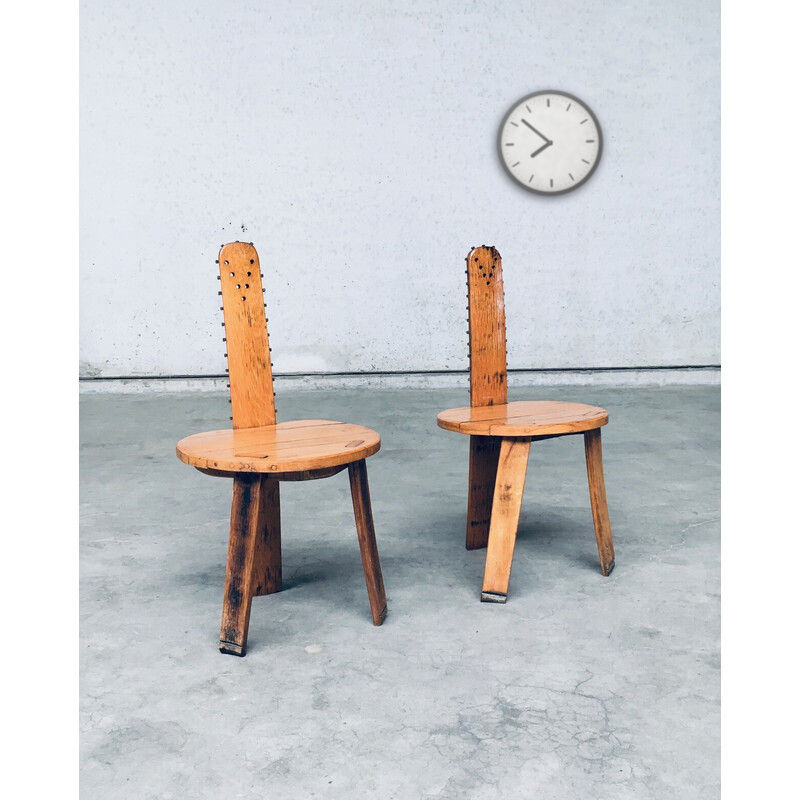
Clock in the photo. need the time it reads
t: 7:52
